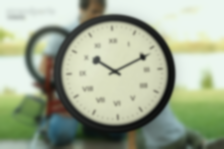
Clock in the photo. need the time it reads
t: 10:11
